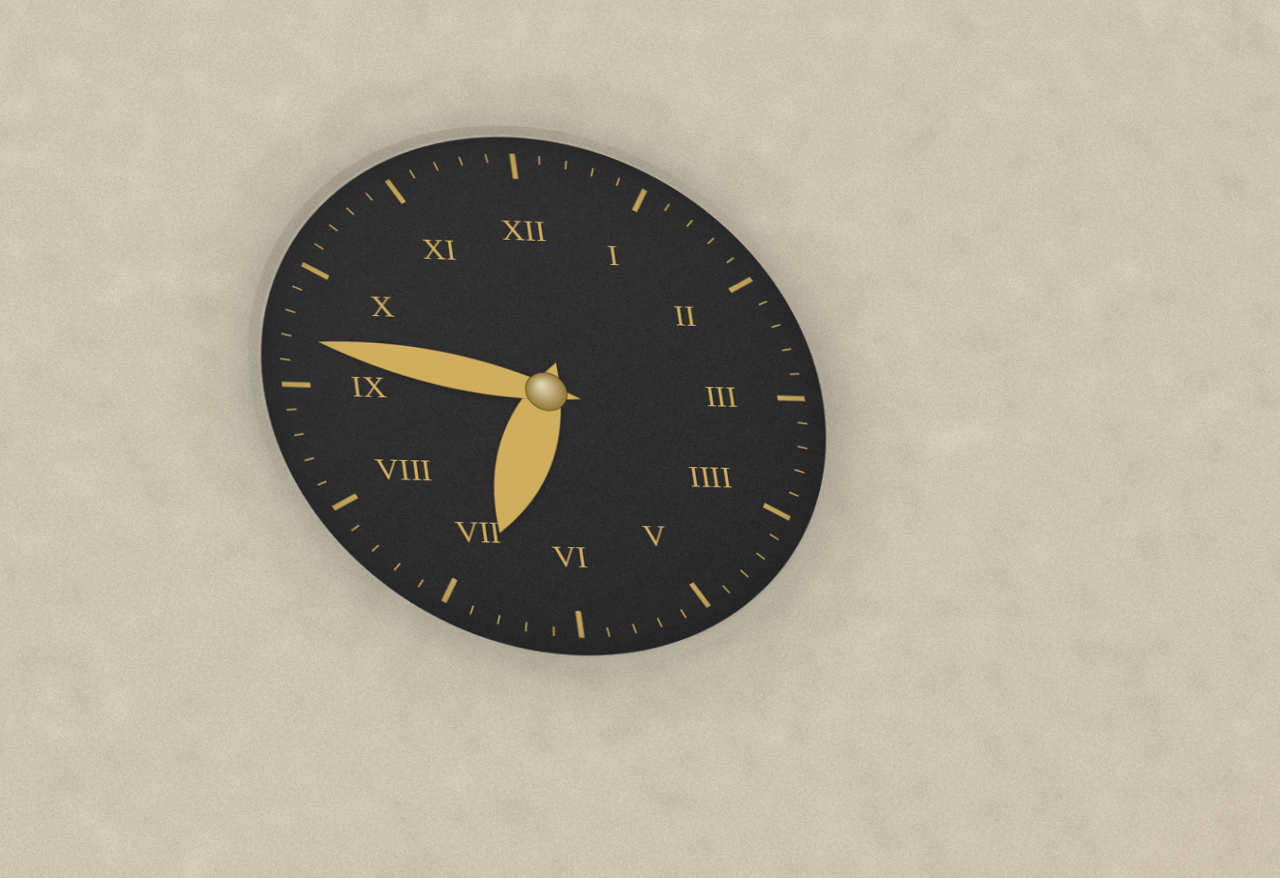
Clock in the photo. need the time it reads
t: 6:47
